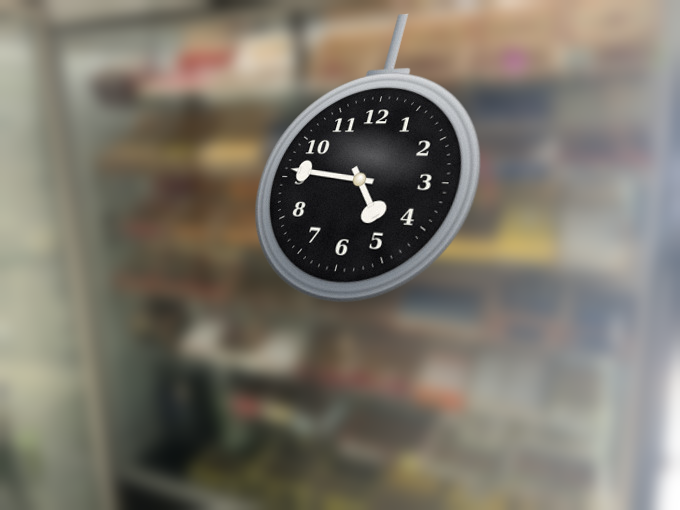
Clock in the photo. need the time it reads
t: 4:46
